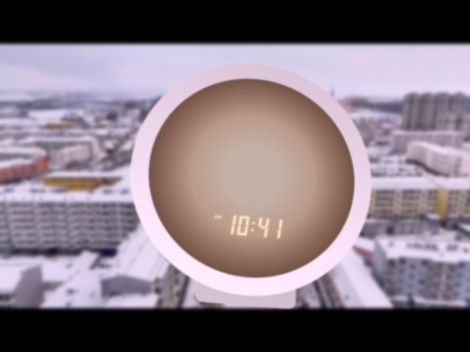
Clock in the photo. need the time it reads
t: 10:41
